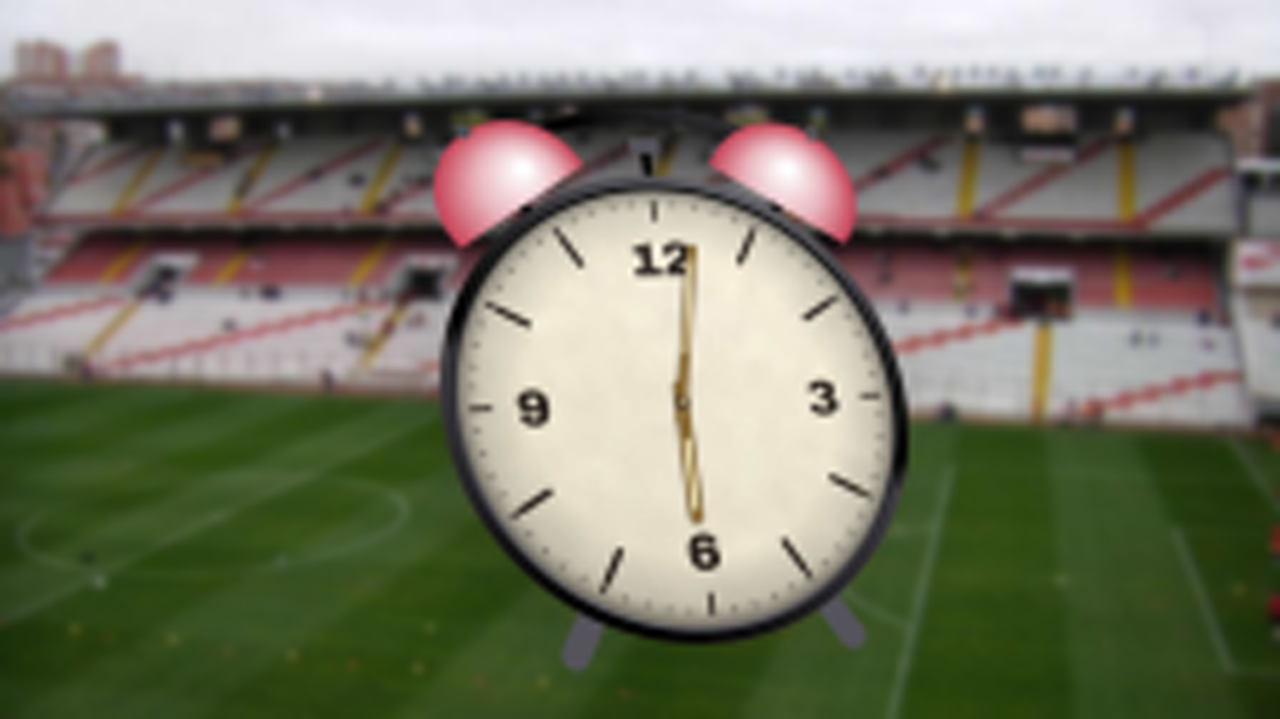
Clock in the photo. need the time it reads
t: 6:02
